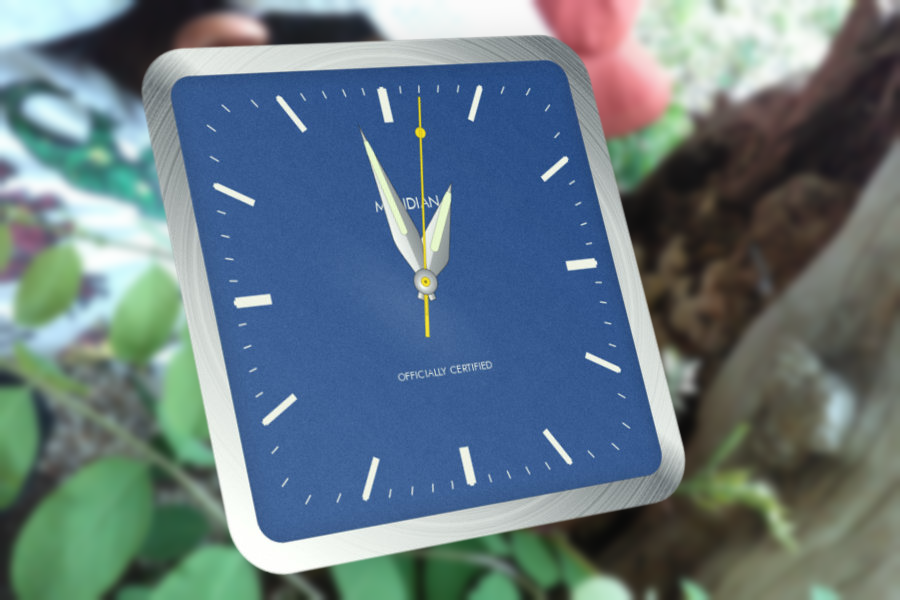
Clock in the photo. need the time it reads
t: 12:58:02
